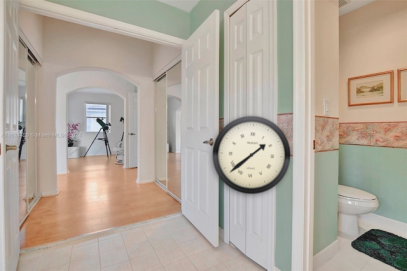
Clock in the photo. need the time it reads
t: 1:38
